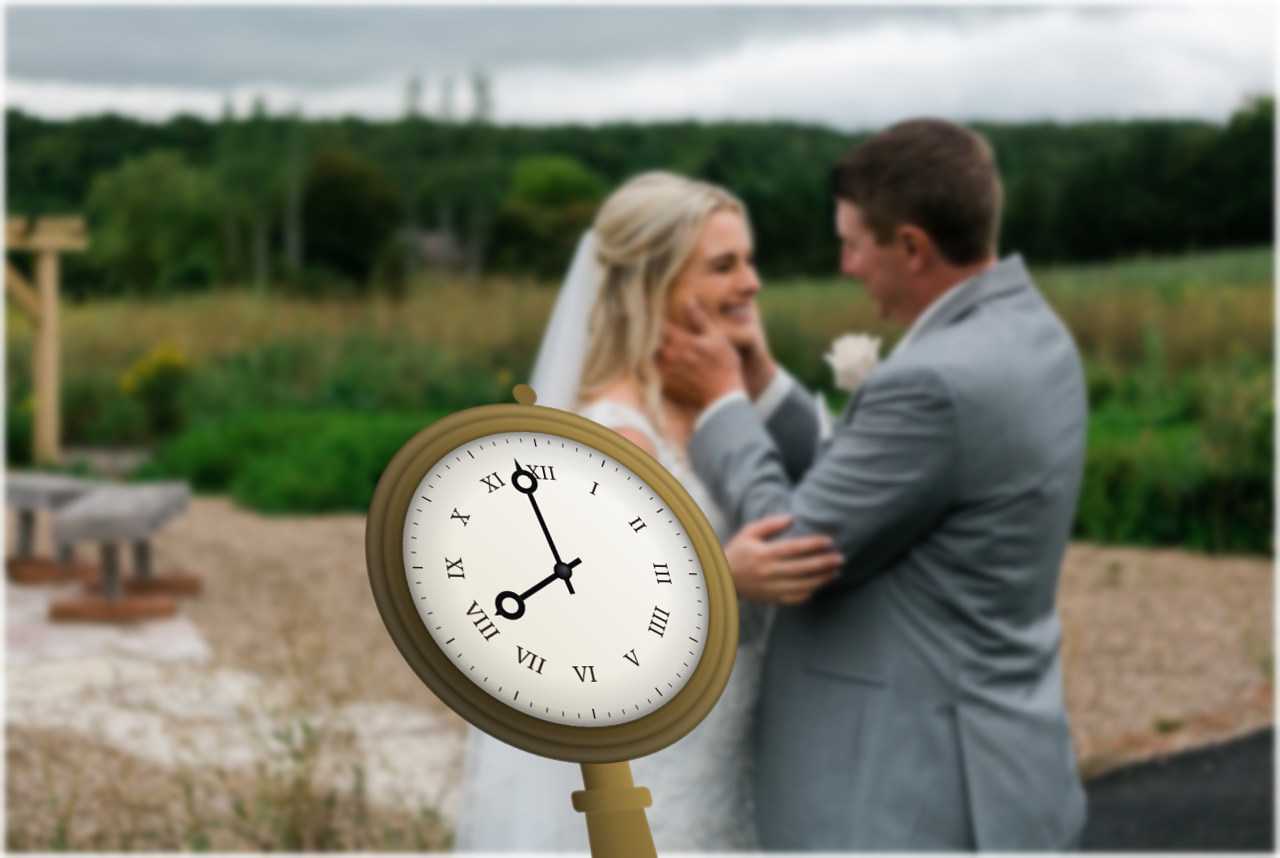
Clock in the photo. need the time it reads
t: 7:58
